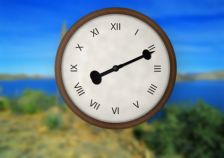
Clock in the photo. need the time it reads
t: 8:11
